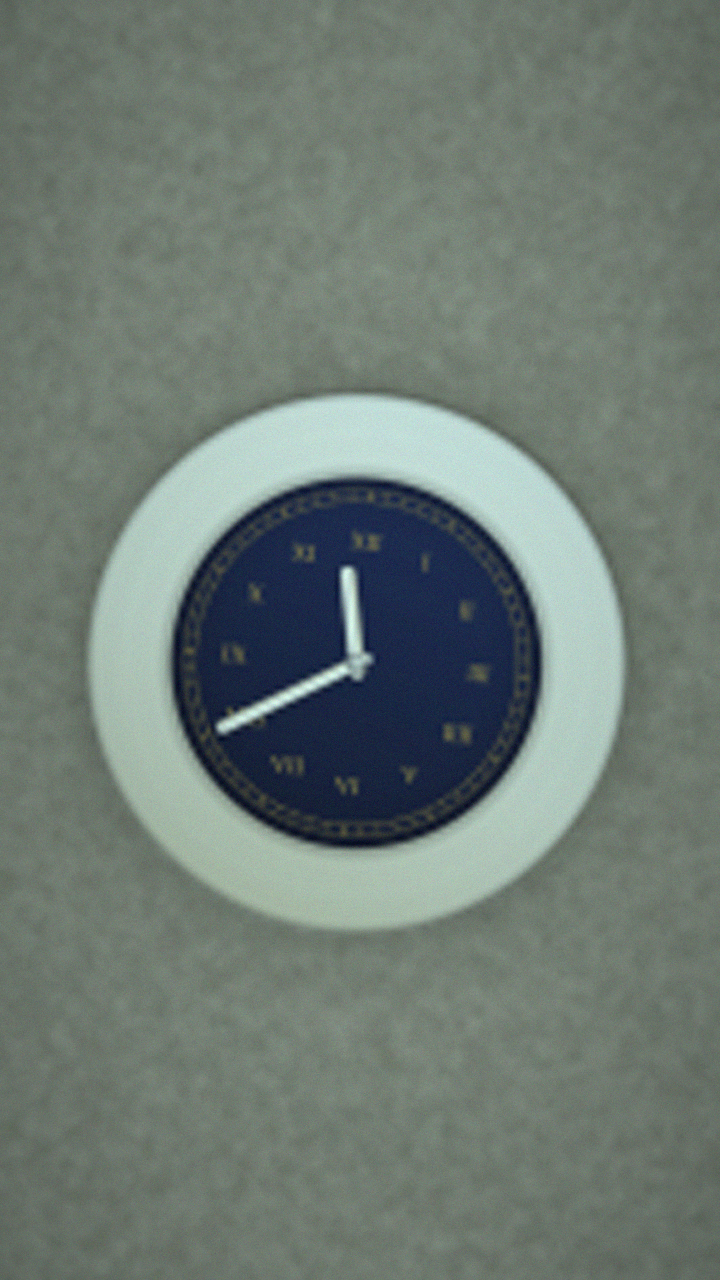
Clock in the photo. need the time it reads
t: 11:40
